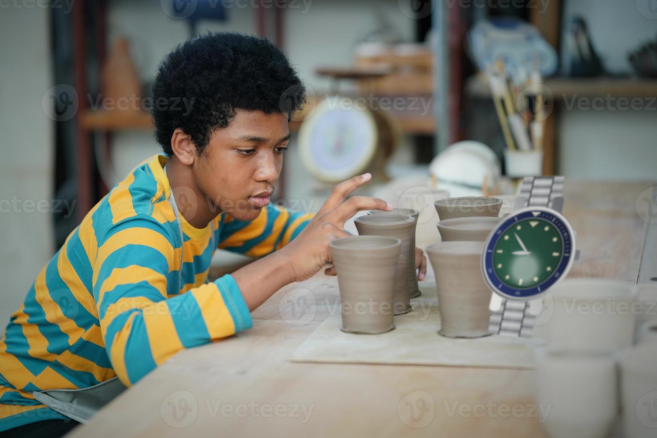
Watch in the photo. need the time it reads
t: 8:53
